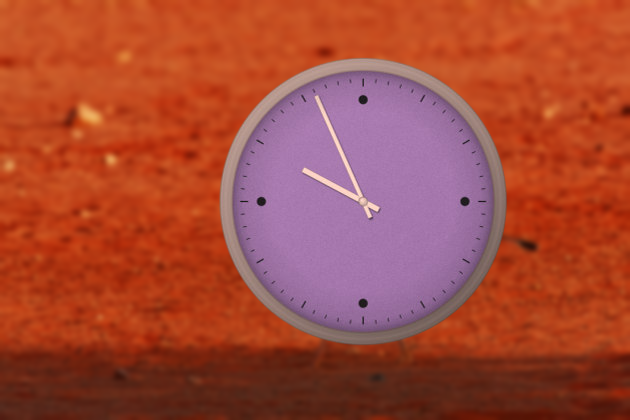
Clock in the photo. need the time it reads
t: 9:56
